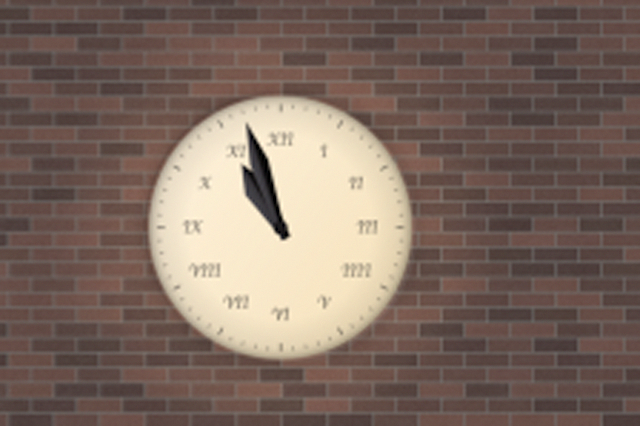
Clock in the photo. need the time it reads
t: 10:57
